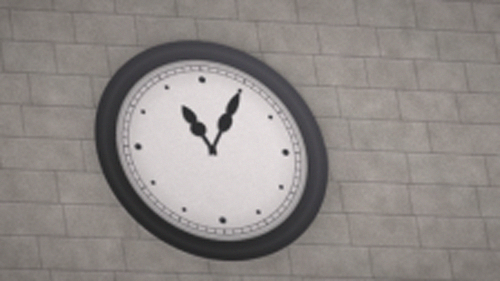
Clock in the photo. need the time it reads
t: 11:05
